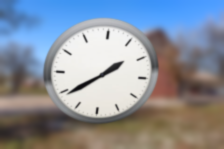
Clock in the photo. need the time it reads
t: 1:39
